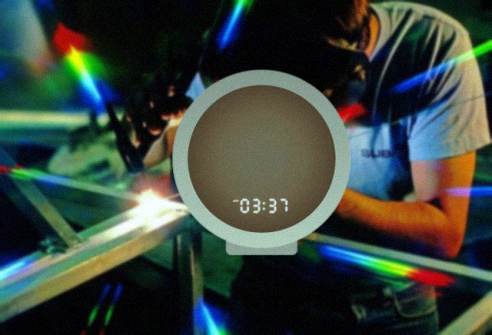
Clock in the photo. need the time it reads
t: 3:37
